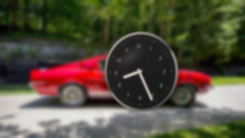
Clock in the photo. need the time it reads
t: 8:26
